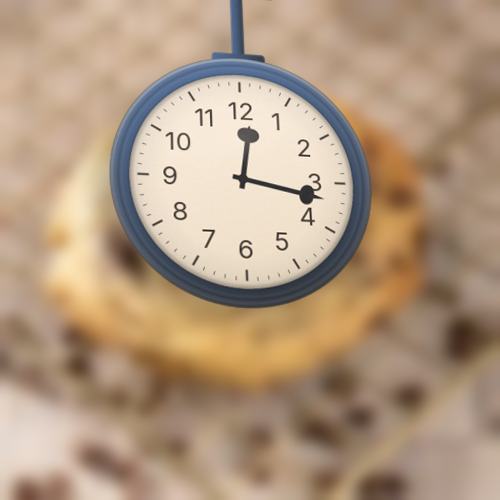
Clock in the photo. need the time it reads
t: 12:17
